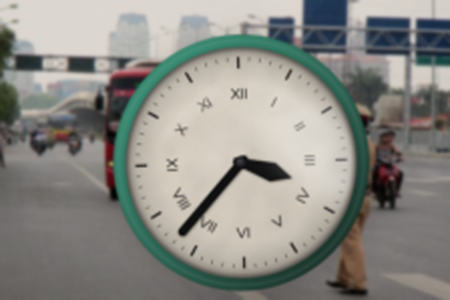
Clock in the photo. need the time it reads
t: 3:37
